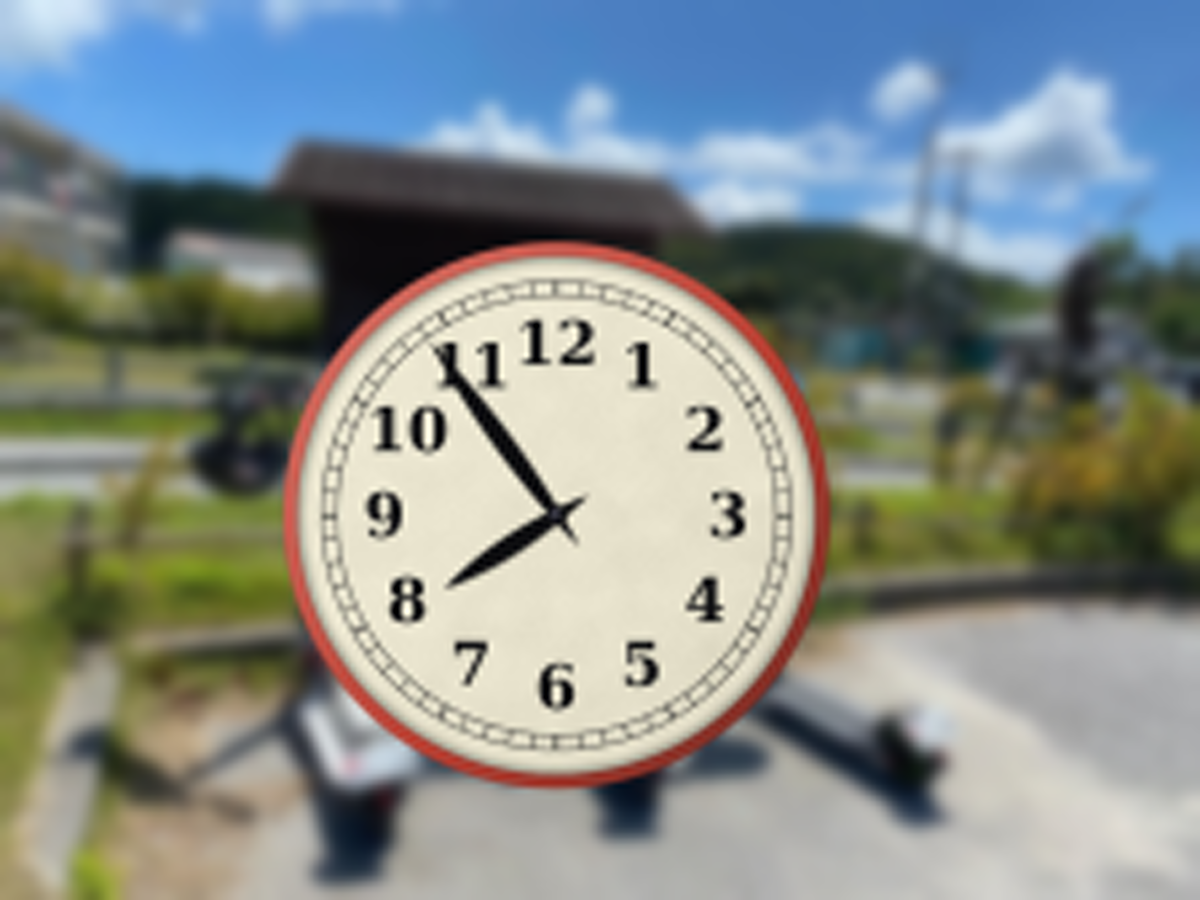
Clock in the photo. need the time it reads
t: 7:54
